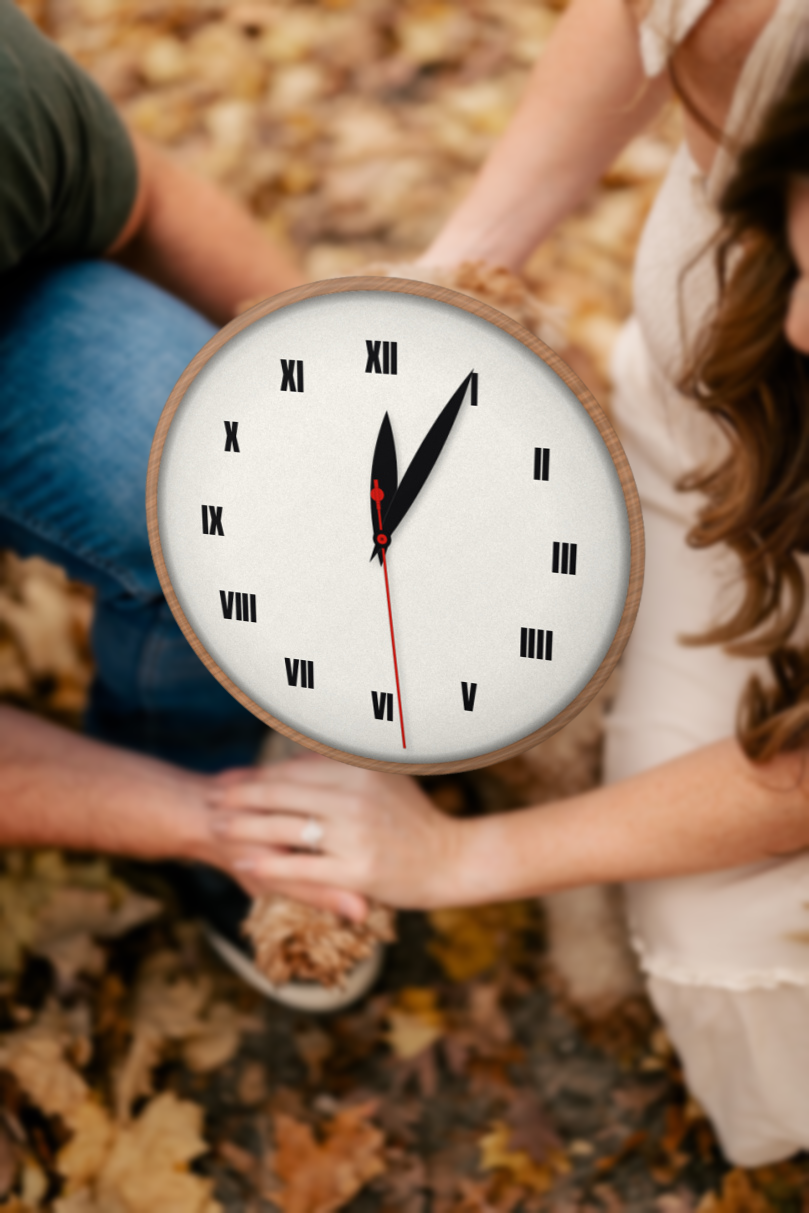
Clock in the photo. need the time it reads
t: 12:04:29
